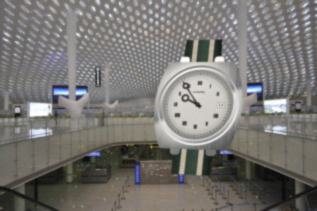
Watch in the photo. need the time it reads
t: 9:54
